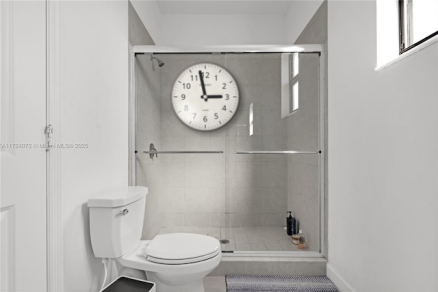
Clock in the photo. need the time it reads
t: 2:58
